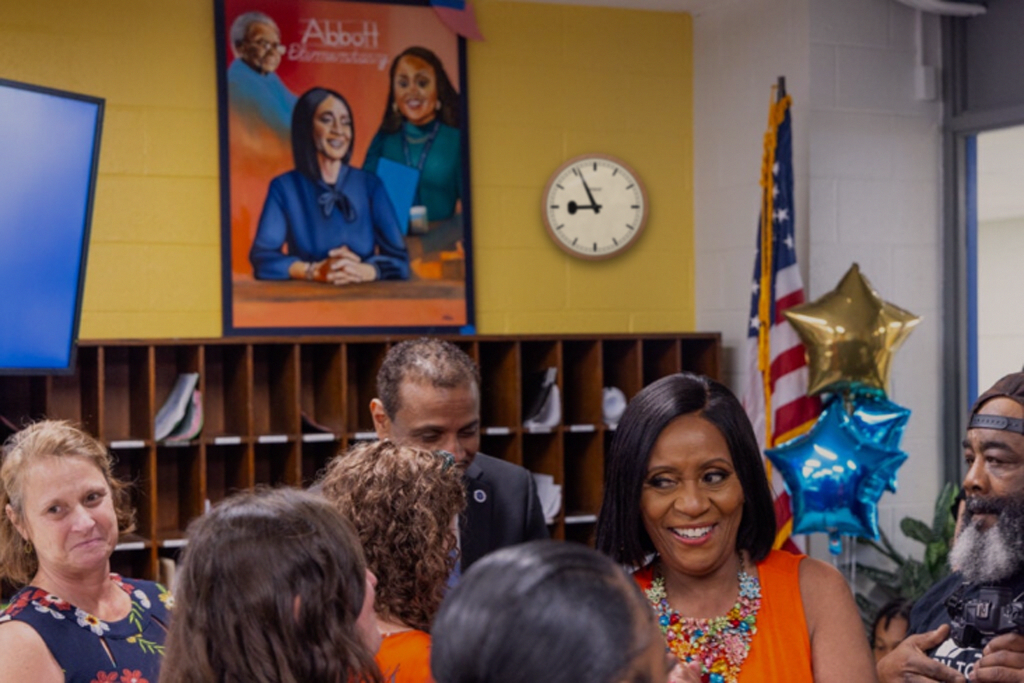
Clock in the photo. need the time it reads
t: 8:56
